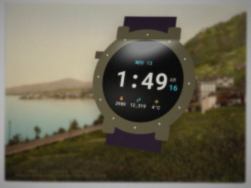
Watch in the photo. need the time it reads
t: 1:49
